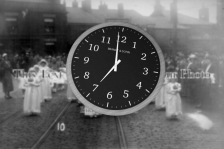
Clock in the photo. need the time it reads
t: 6:59
